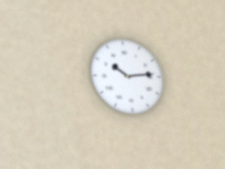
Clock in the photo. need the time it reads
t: 10:14
